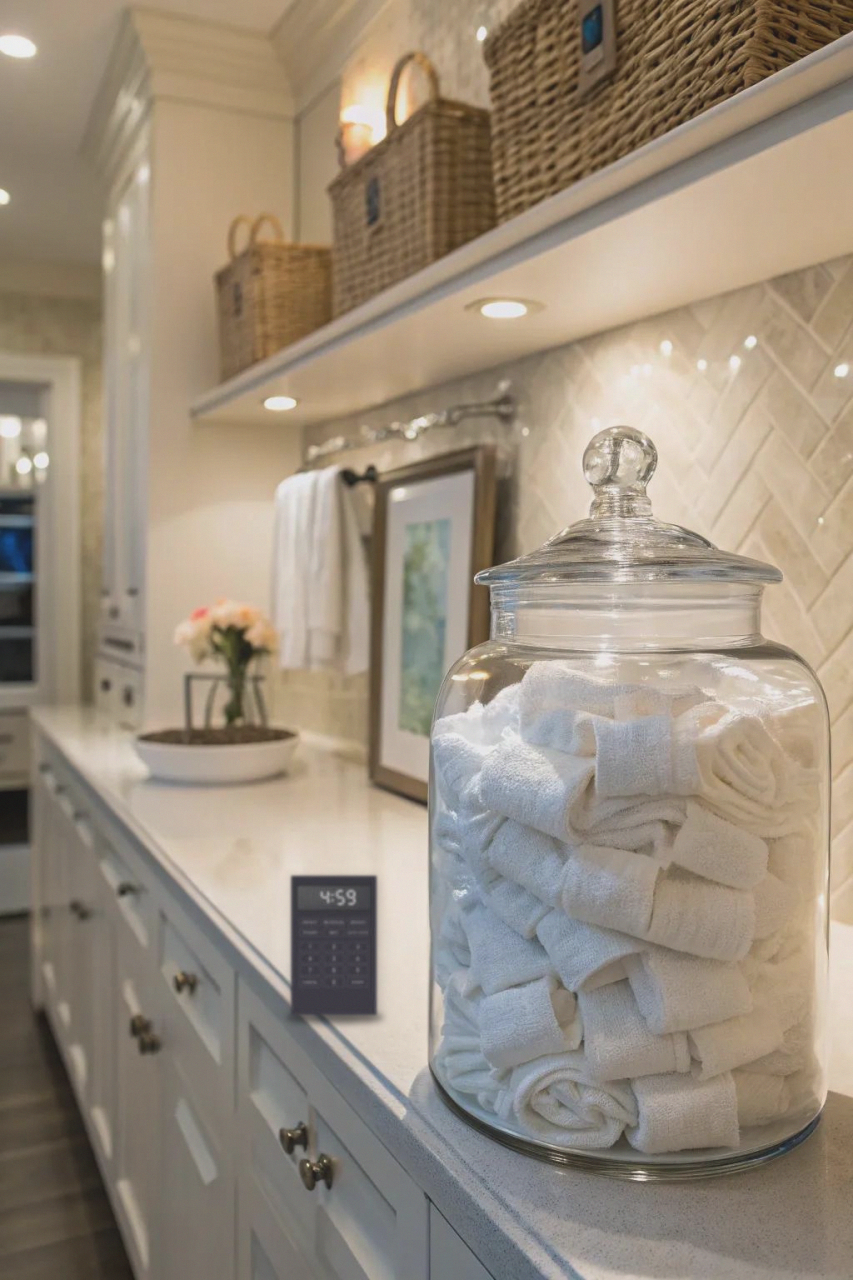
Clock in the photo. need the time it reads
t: 4:59
